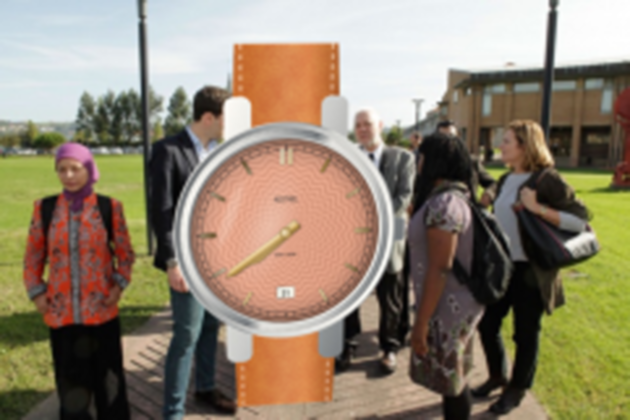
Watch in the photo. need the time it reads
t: 7:39
